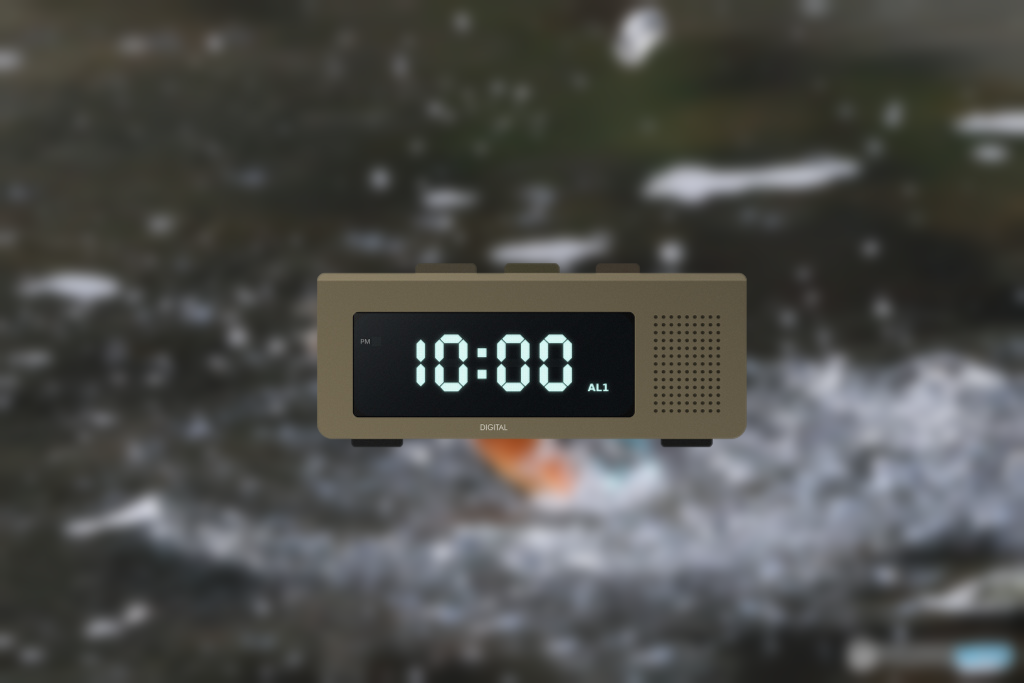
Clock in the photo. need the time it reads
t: 10:00
